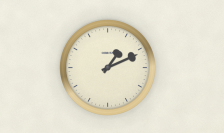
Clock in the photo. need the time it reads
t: 1:11
